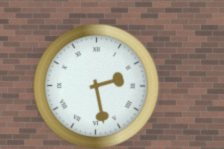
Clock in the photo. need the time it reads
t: 2:28
